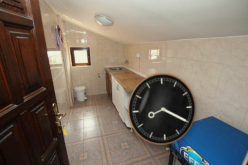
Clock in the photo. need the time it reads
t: 8:20
